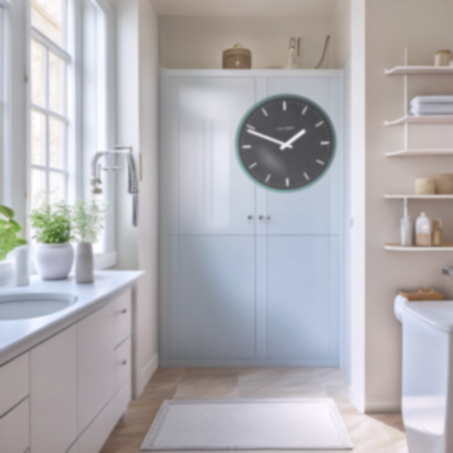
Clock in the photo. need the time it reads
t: 1:49
